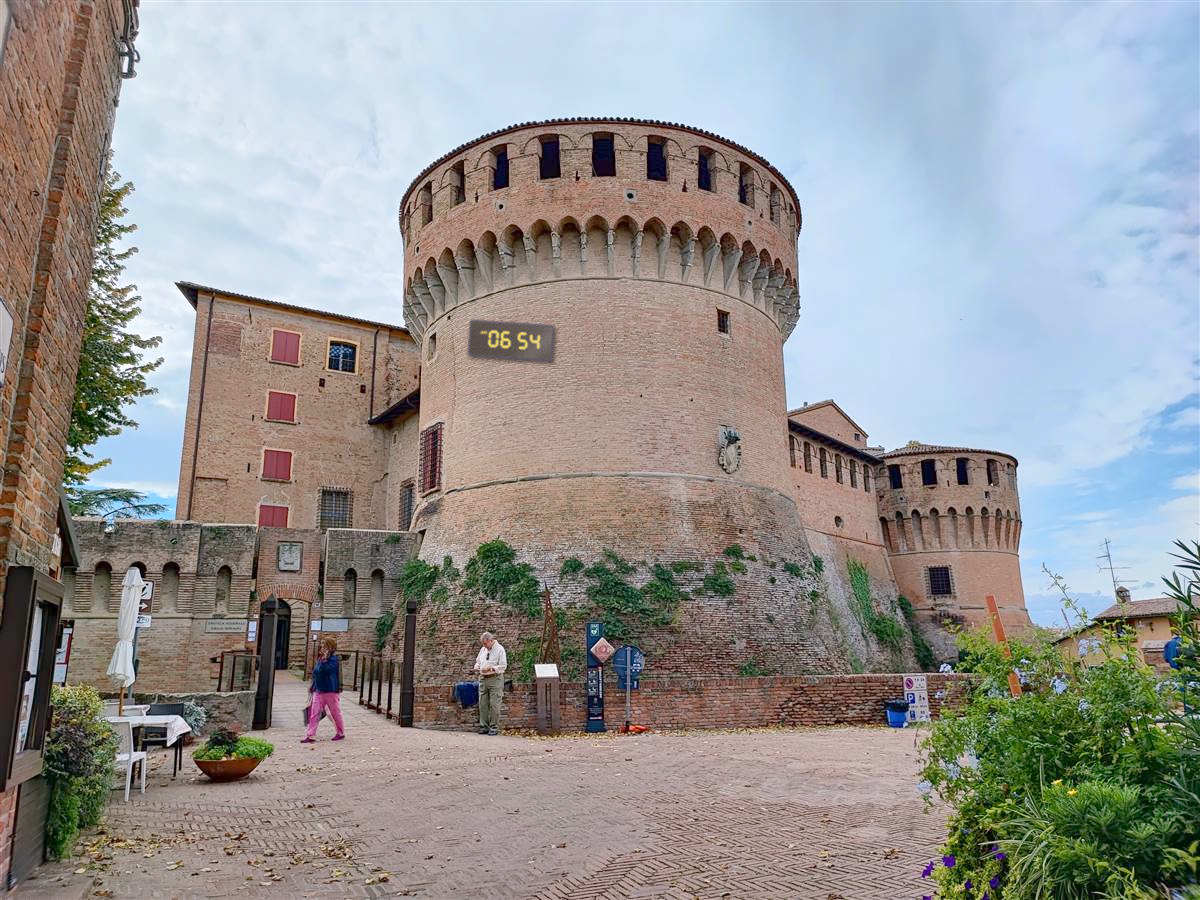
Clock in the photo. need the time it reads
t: 6:54
